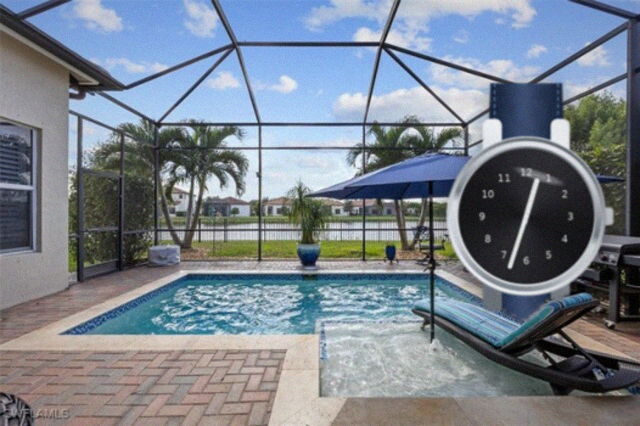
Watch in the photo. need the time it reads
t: 12:33
